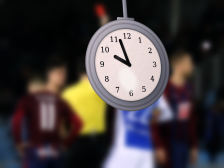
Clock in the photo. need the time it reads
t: 9:57
